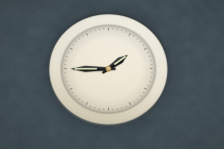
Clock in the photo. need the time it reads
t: 1:45
